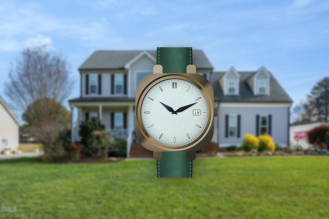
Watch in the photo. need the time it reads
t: 10:11
